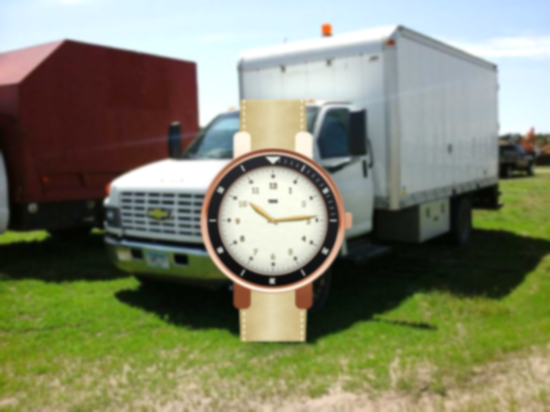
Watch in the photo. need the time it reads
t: 10:14
